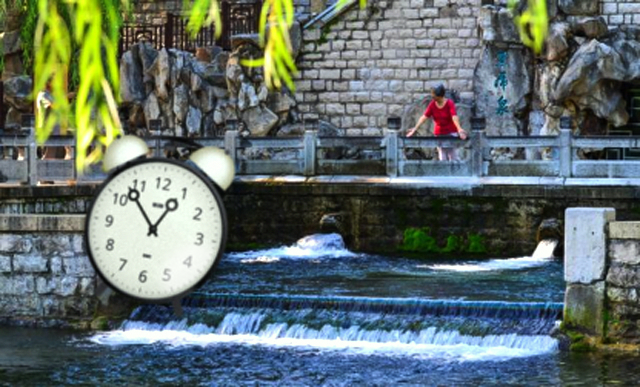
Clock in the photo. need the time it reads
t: 12:53
